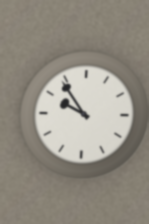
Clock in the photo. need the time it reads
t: 9:54
